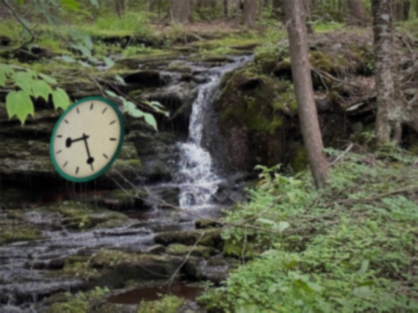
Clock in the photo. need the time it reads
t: 8:25
